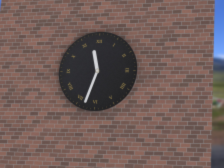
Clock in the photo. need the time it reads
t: 11:33
